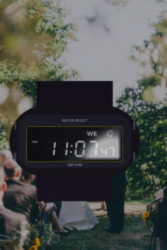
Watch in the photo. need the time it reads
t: 11:07:47
